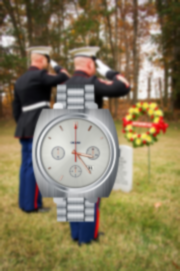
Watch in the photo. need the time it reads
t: 3:24
